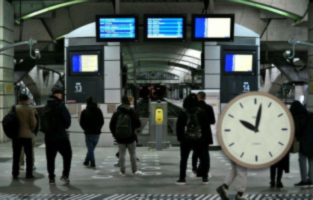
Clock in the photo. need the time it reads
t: 10:02
